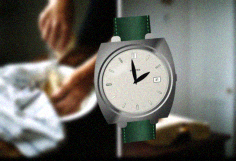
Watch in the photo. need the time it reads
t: 1:59
